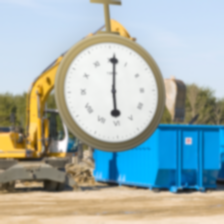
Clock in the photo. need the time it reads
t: 6:01
